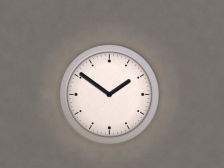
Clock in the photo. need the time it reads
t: 1:51
